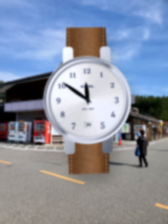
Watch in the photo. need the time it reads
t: 11:51
